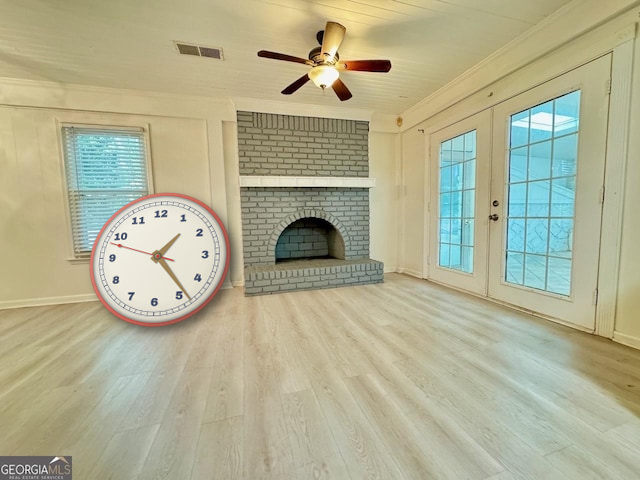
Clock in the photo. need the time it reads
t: 1:23:48
